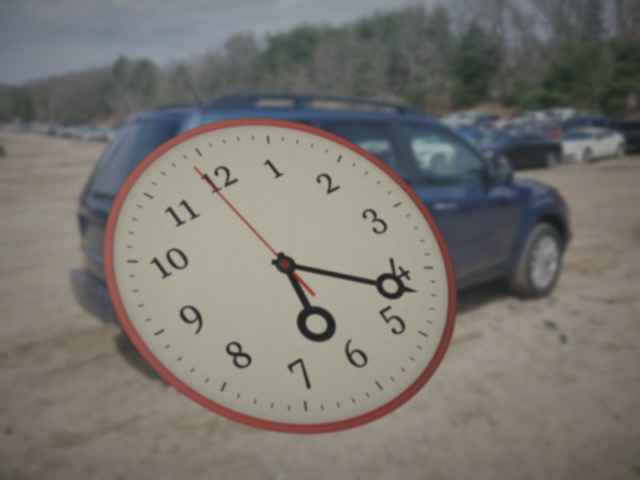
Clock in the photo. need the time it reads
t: 6:21:59
